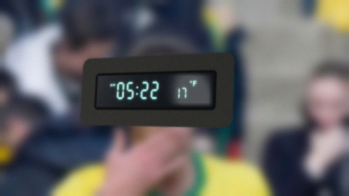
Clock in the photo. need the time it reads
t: 5:22
